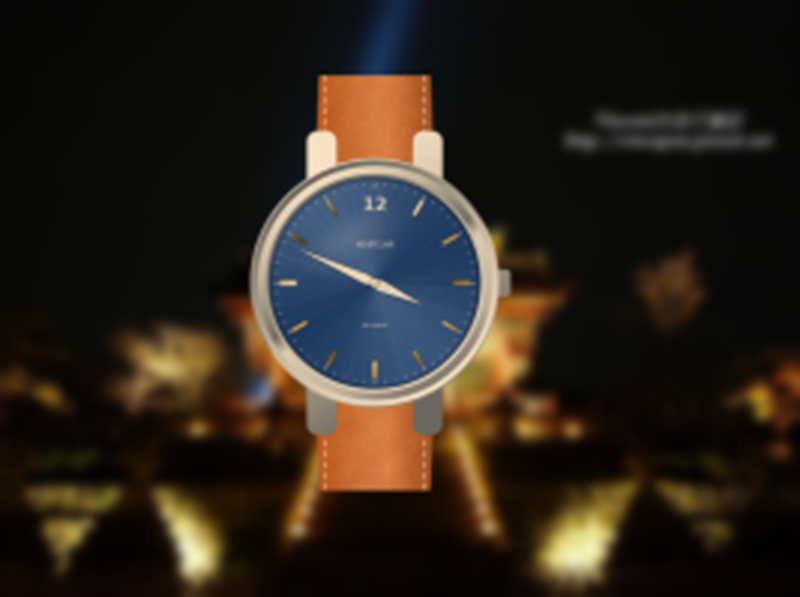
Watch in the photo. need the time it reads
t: 3:49
